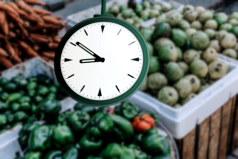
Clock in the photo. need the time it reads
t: 8:51
